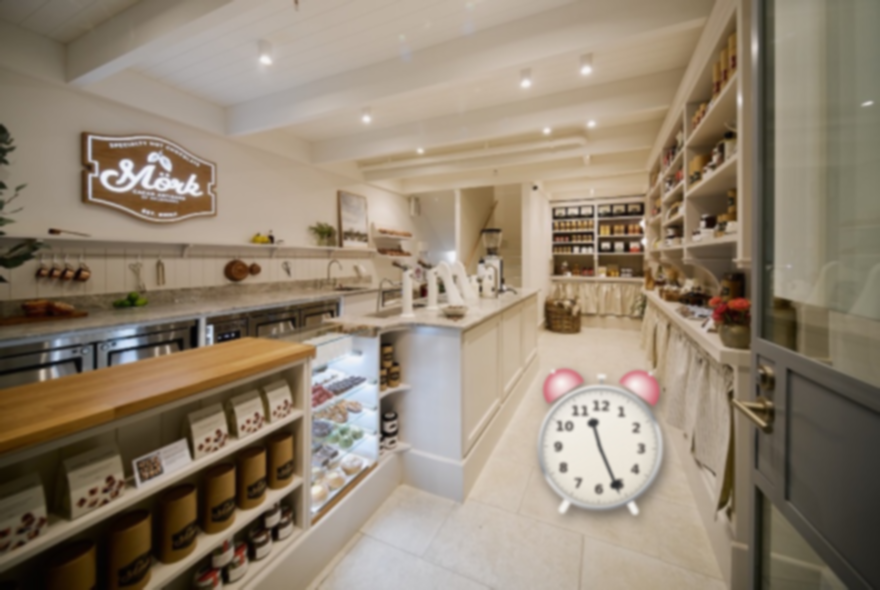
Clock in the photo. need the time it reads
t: 11:26
